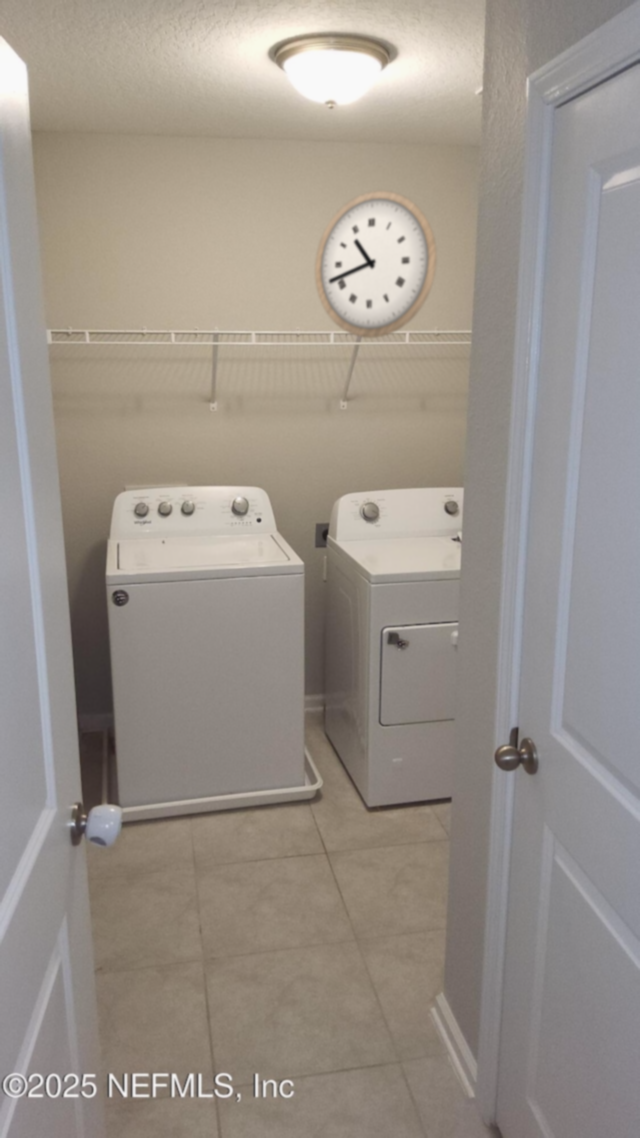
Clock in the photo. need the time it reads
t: 10:42
